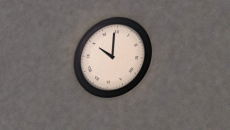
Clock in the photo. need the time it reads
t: 9:59
